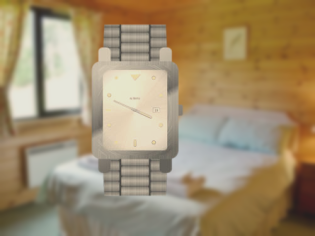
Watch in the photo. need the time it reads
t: 3:49
